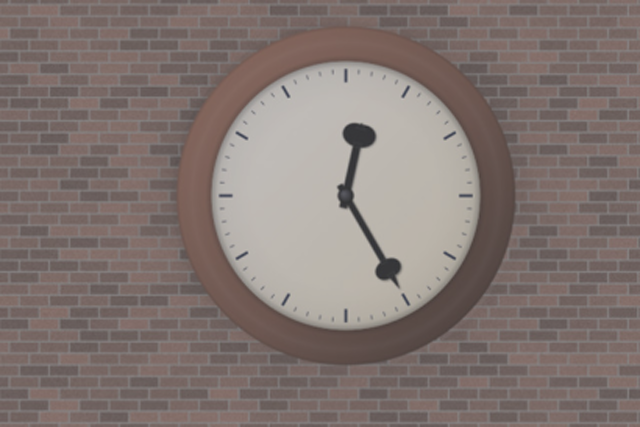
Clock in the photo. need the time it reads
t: 12:25
